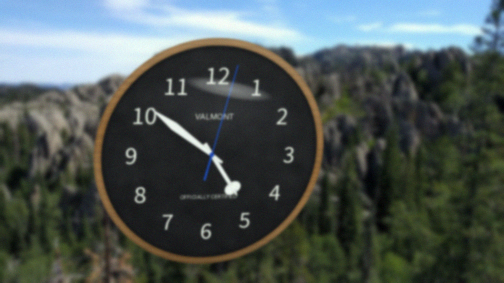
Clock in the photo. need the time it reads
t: 4:51:02
